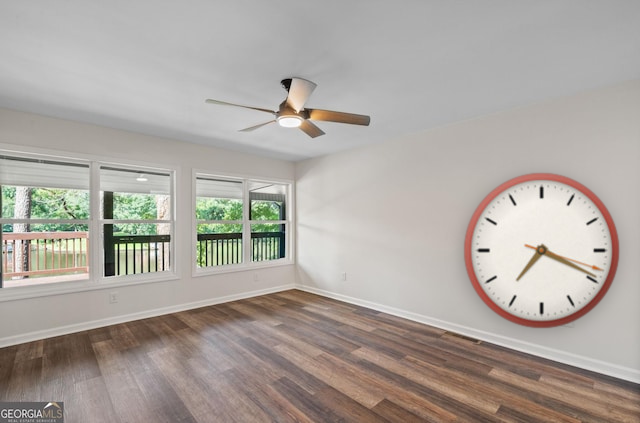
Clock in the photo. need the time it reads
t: 7:19:18
